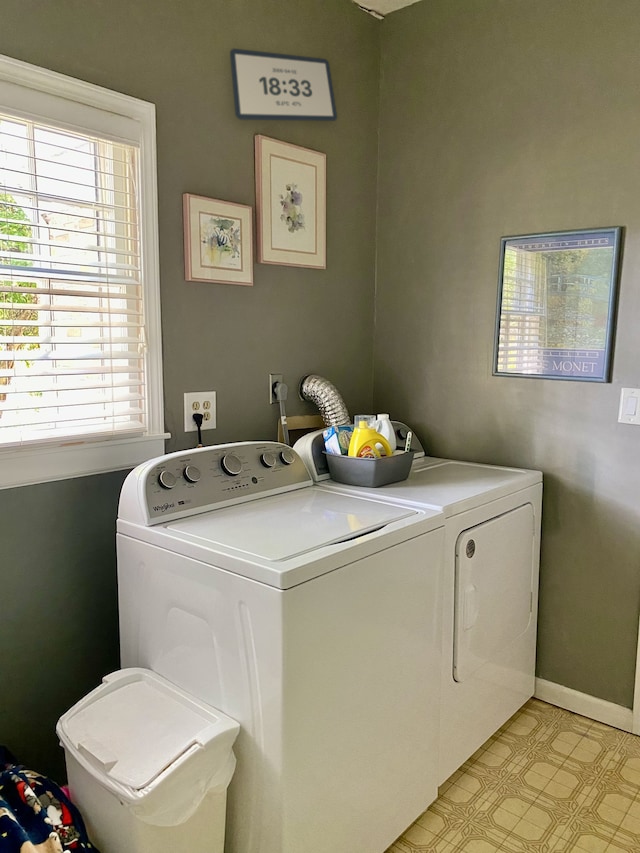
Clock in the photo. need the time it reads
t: 18:33
